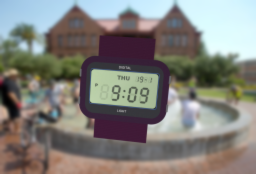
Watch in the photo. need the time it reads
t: 9:09
